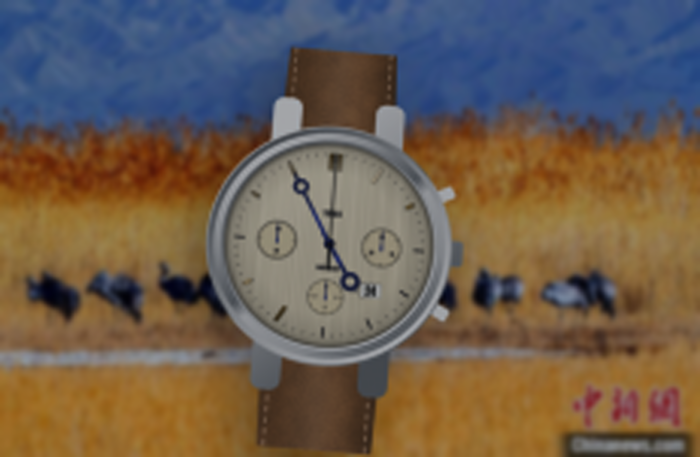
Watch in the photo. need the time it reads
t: 4:55
